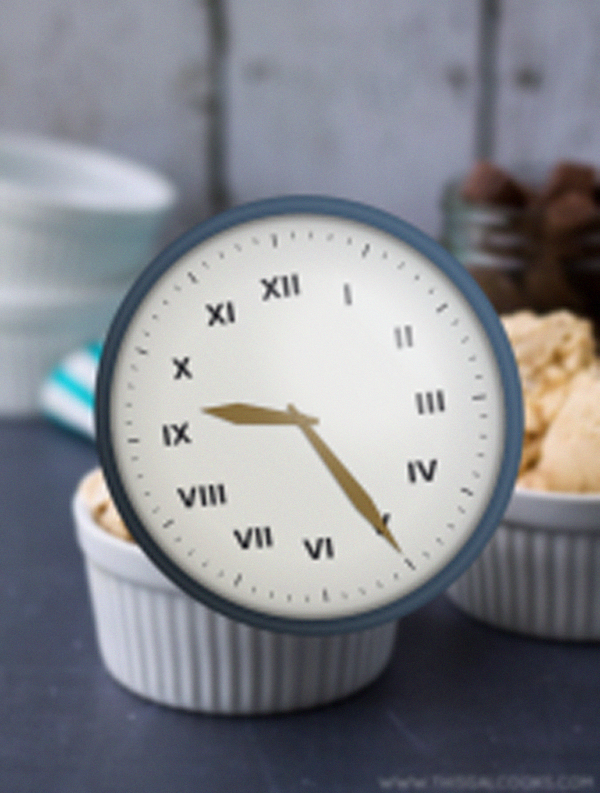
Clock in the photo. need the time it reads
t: 9:25
